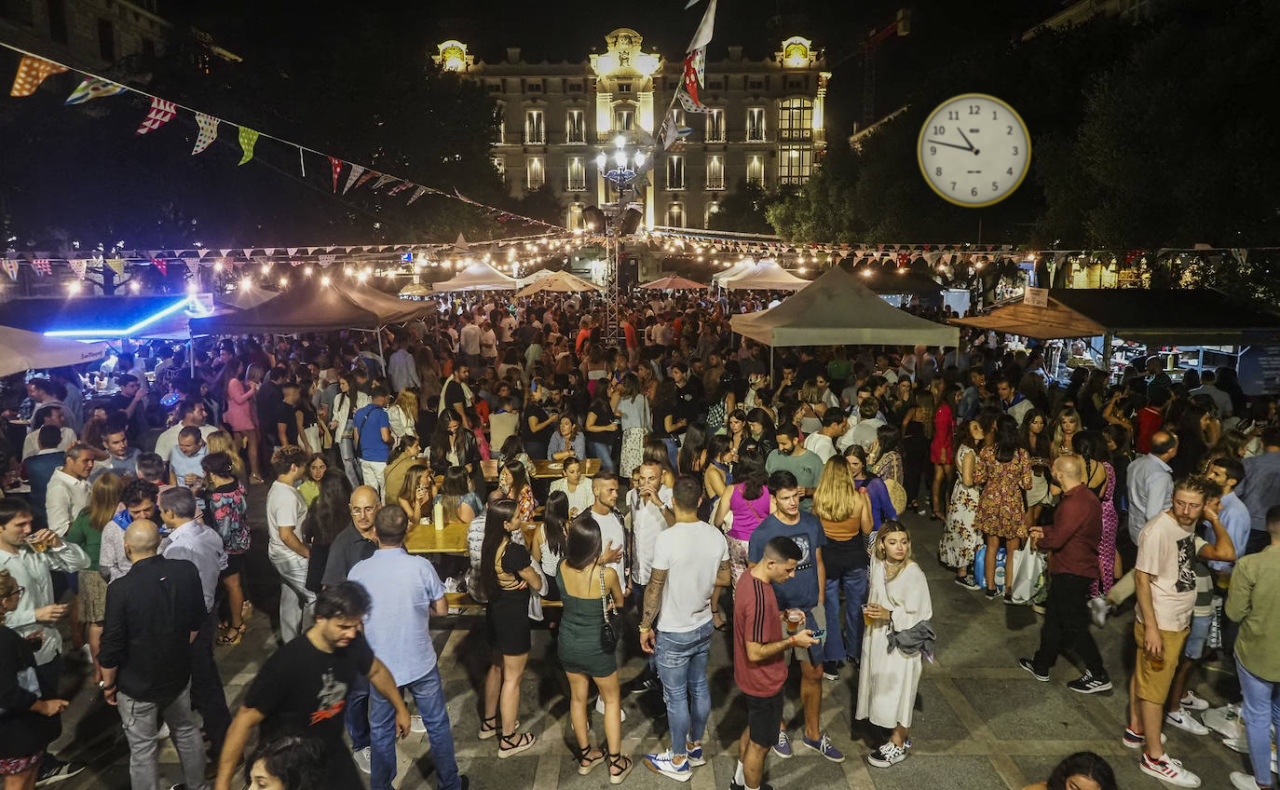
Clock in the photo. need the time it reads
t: 10:47
